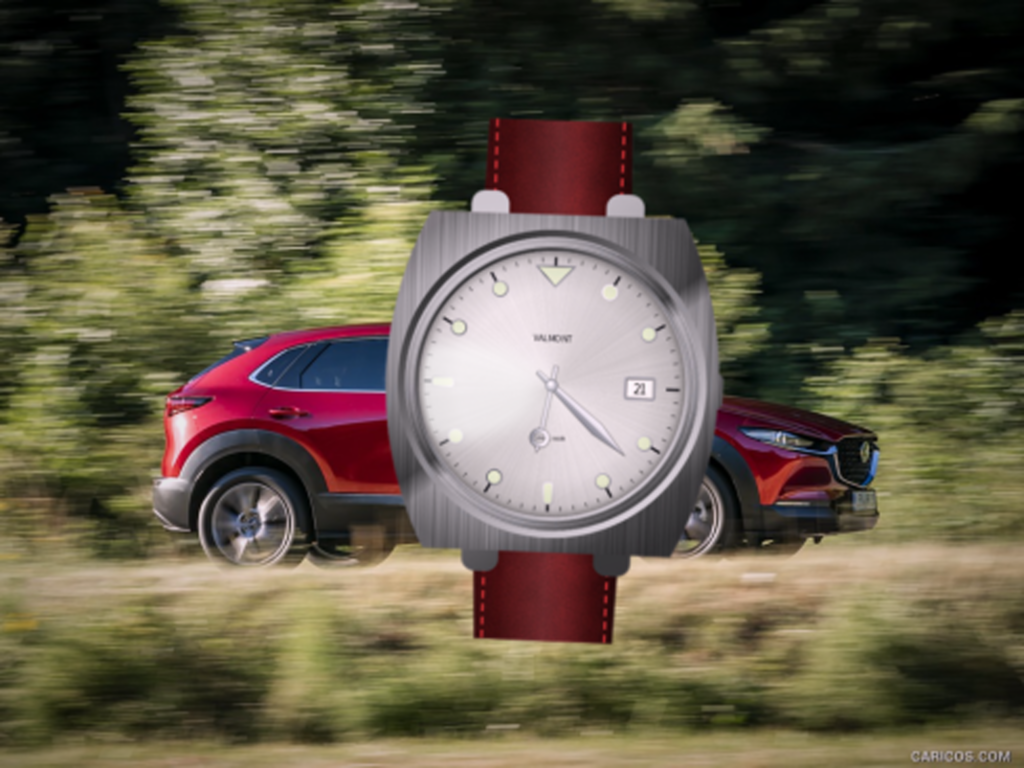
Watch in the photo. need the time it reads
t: 6:22
